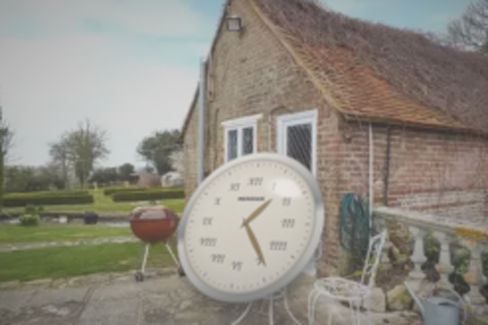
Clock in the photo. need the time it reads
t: 1:24
